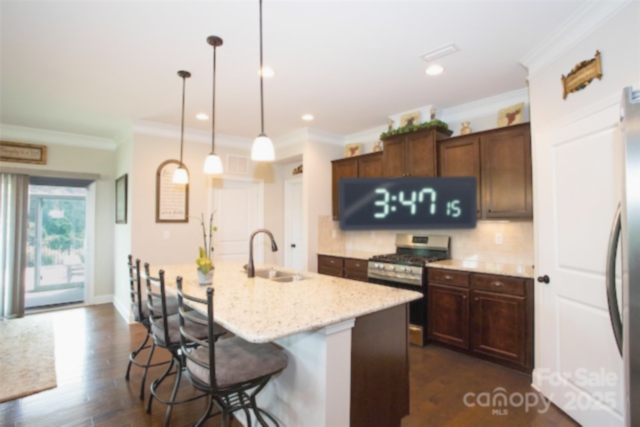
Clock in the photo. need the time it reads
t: 3:47:15
